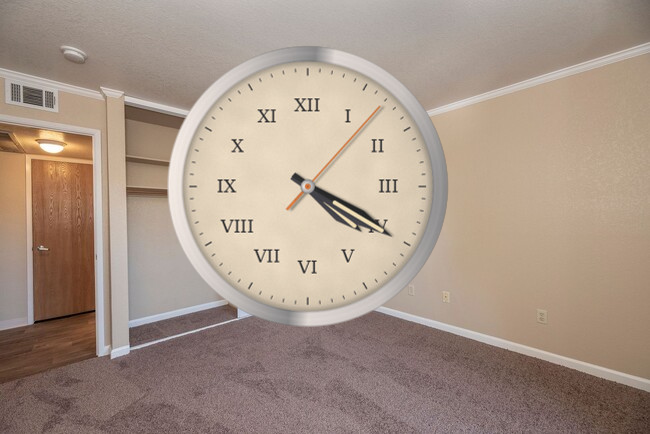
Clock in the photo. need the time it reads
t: 4:20:07
